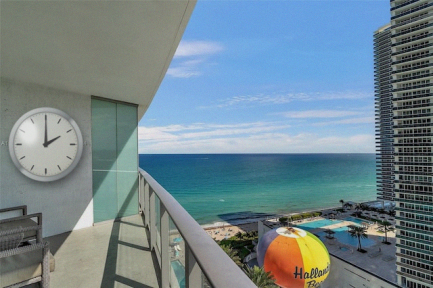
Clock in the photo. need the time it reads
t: 2:00
